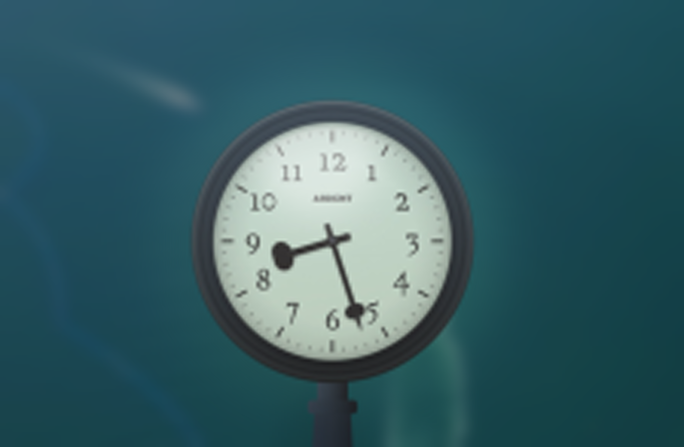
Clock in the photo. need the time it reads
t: 8:27
